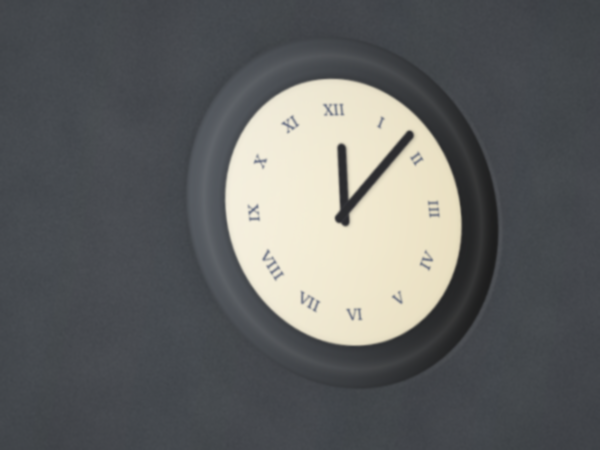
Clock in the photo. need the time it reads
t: 12:08
